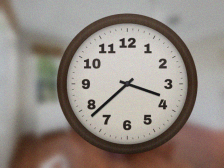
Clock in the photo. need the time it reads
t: 3:38
